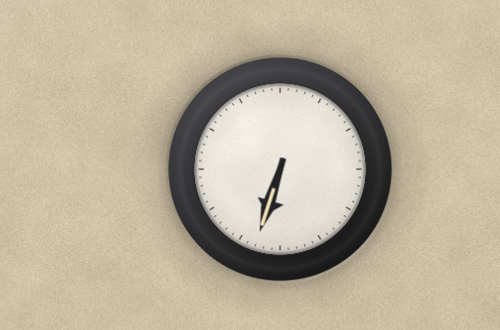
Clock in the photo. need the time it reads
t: 6:33
